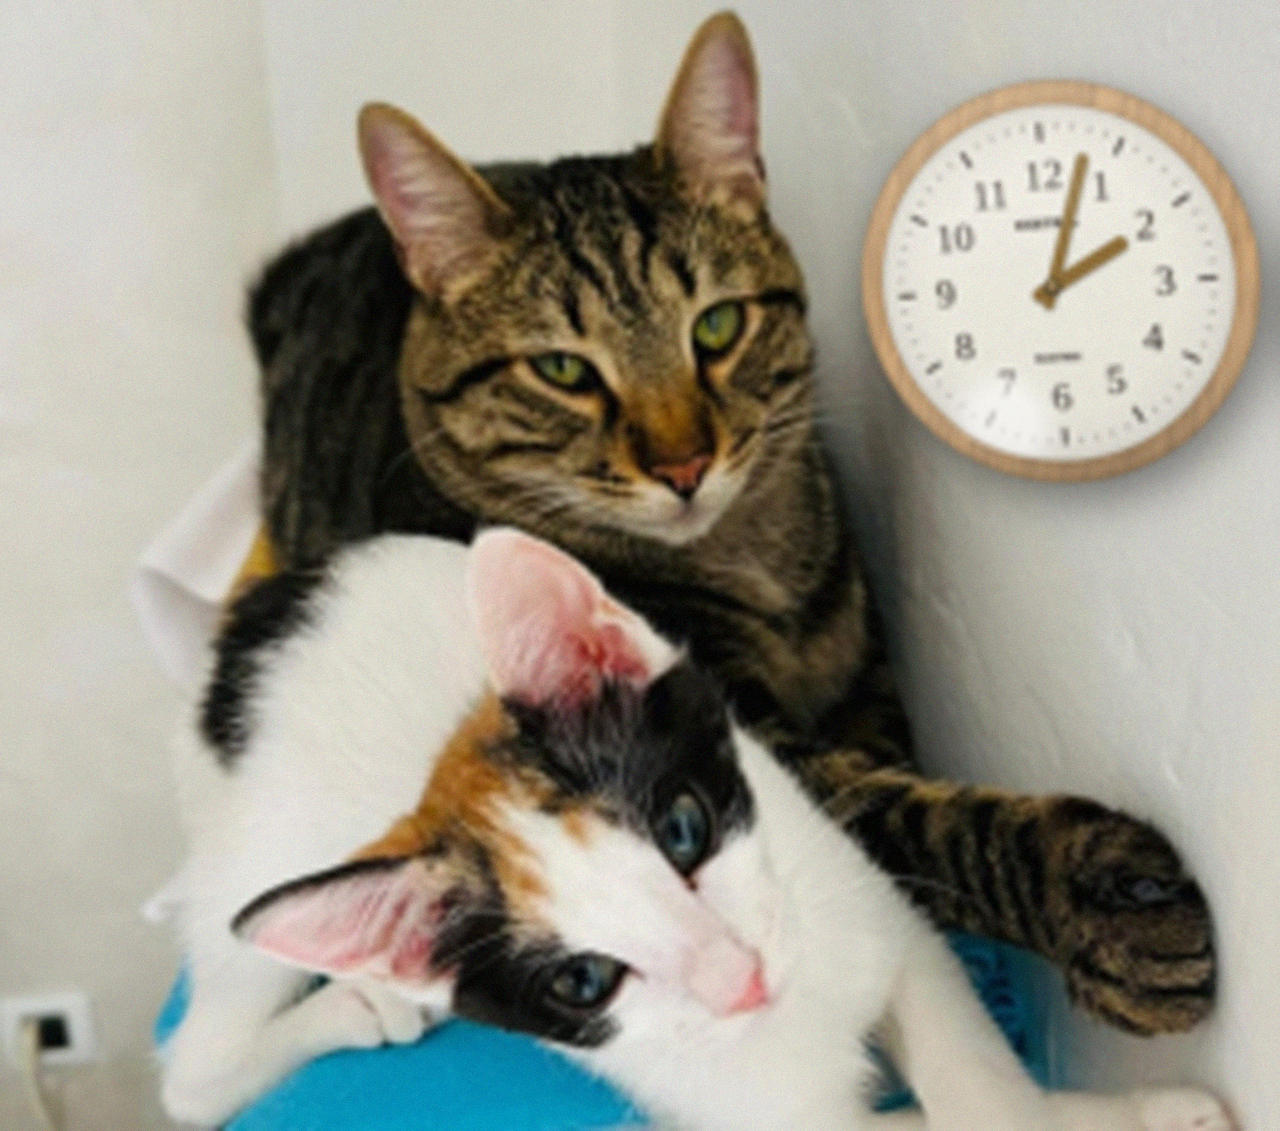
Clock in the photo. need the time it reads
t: 2:03
